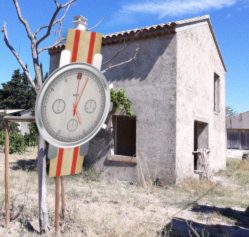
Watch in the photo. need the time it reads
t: 5:03
